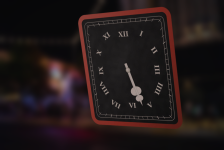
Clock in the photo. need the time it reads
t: 5:27
